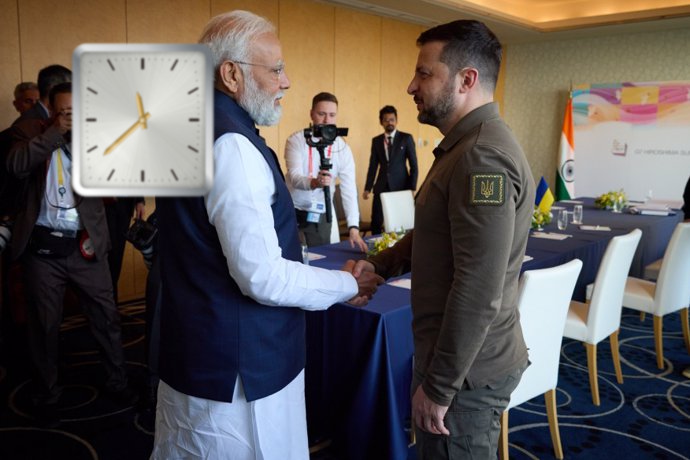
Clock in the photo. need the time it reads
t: 11:38
